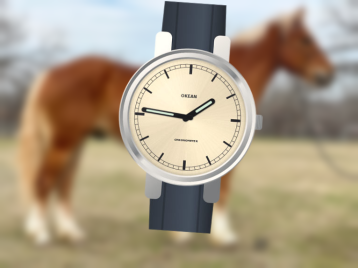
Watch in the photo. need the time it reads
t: 1:46
